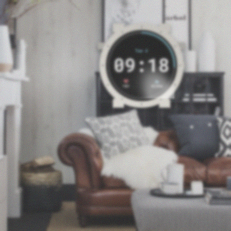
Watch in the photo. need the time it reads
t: 9:18
